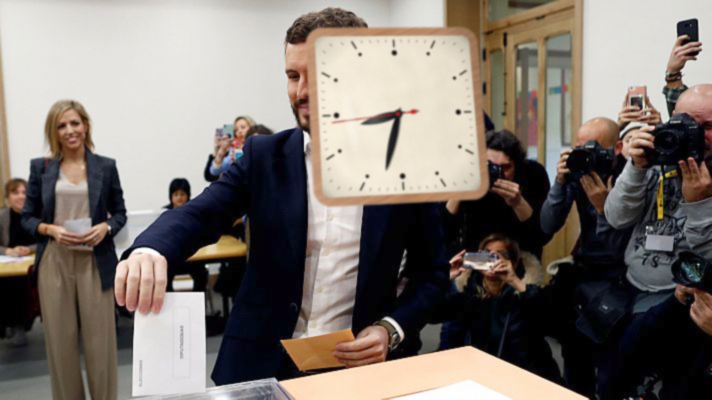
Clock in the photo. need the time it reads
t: 8:32:44
